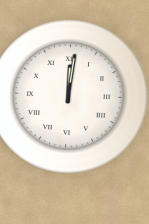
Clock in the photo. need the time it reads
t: 12:01
